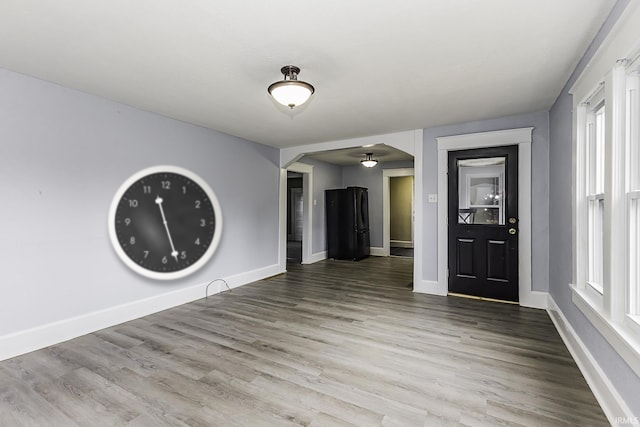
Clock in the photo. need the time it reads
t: 11:27
